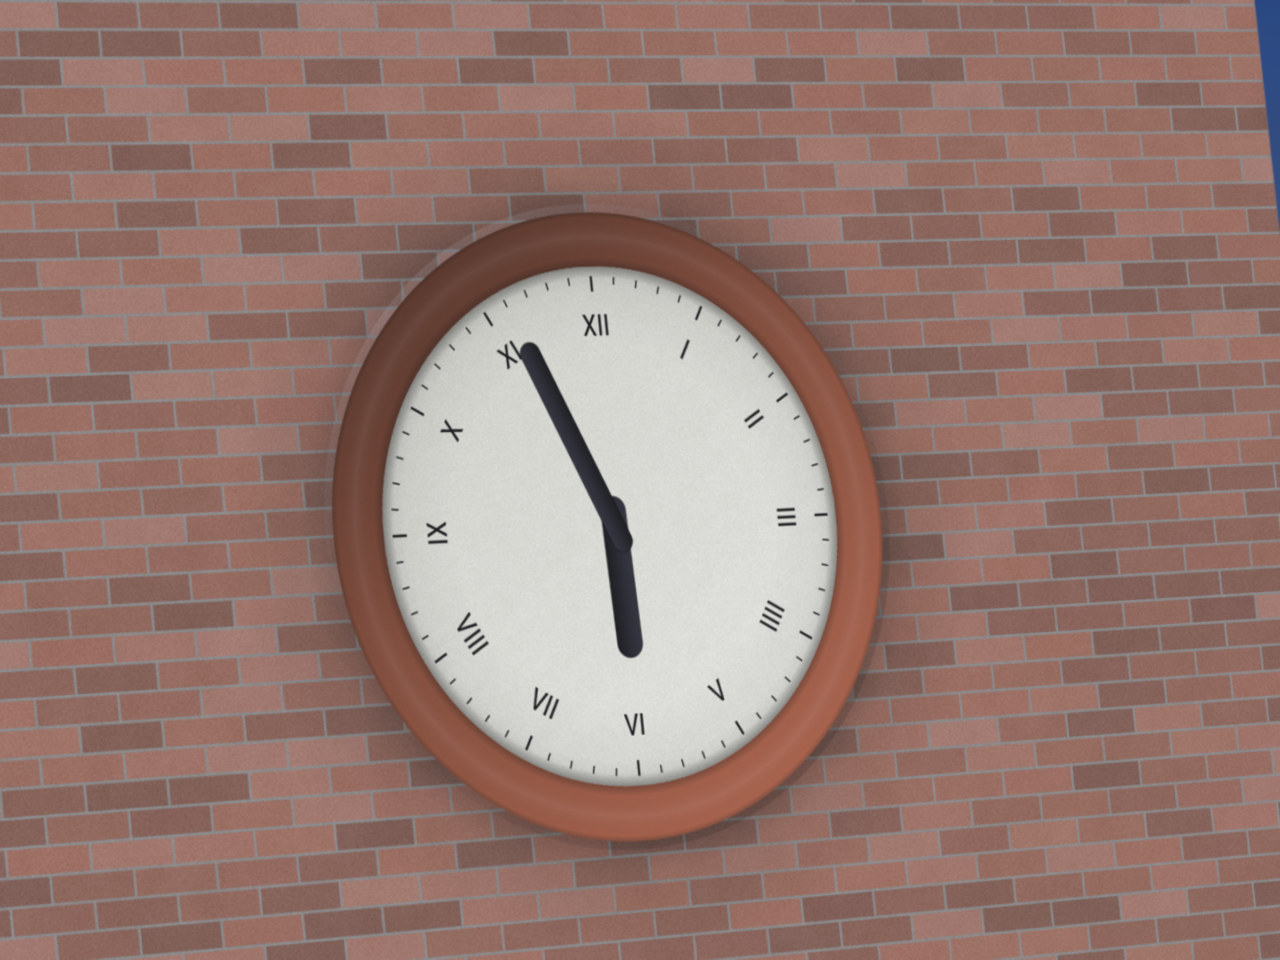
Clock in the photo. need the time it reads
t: 5:56
